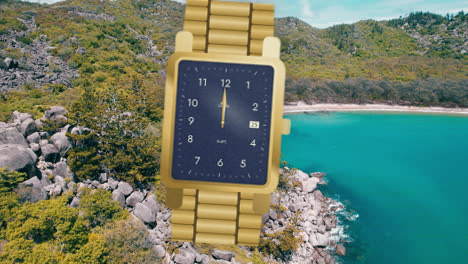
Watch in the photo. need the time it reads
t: 12:00
